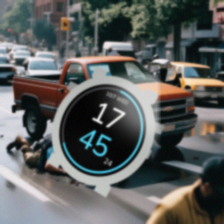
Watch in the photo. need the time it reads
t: 17:45
